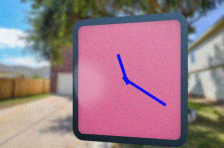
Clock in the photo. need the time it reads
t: 11:20
